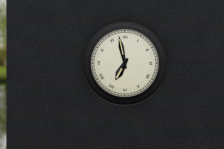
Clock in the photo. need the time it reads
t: 6:58
